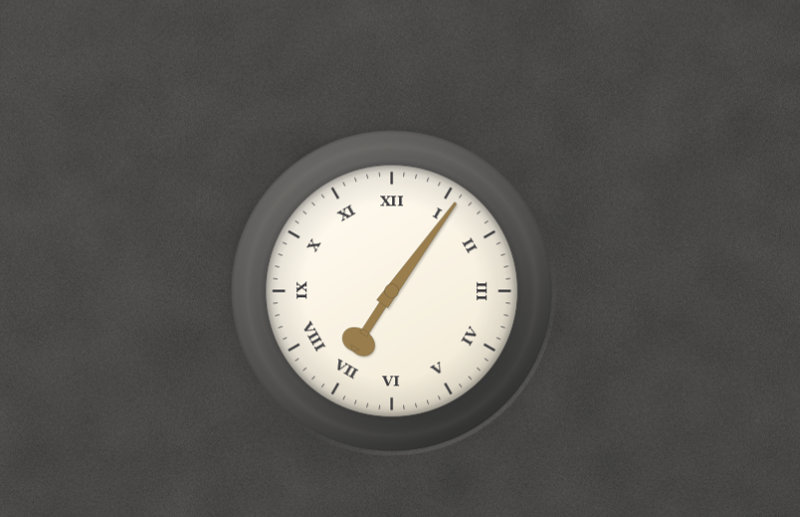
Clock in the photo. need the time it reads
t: 7:06
